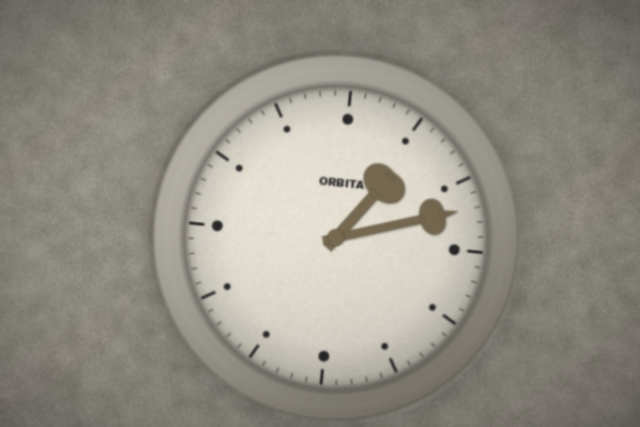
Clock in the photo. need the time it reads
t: 1:12
